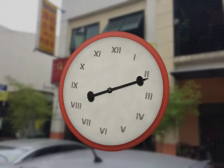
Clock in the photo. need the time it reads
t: 8:11
